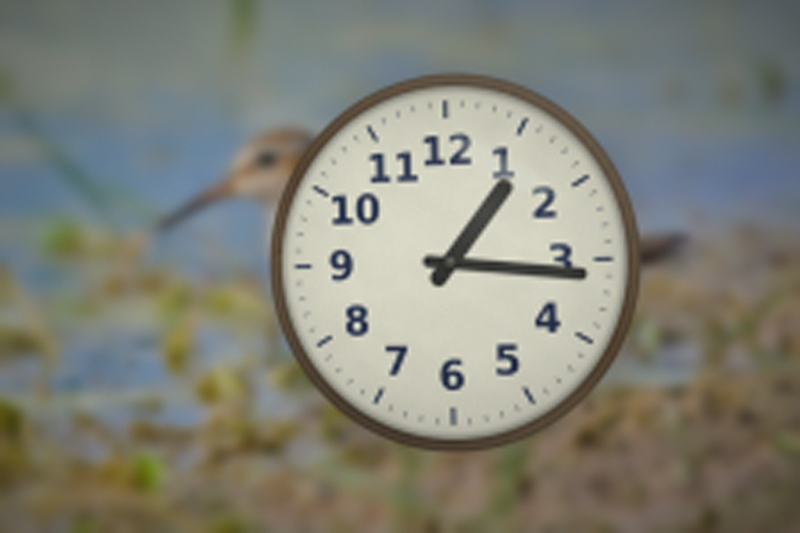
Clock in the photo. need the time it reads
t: 1:16
